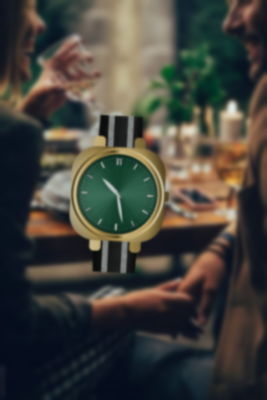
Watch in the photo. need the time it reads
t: 10:28
